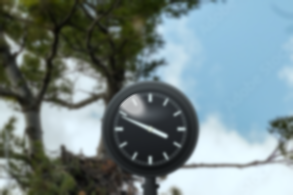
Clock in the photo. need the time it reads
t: 3:49
